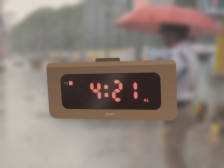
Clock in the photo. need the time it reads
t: 4:21
